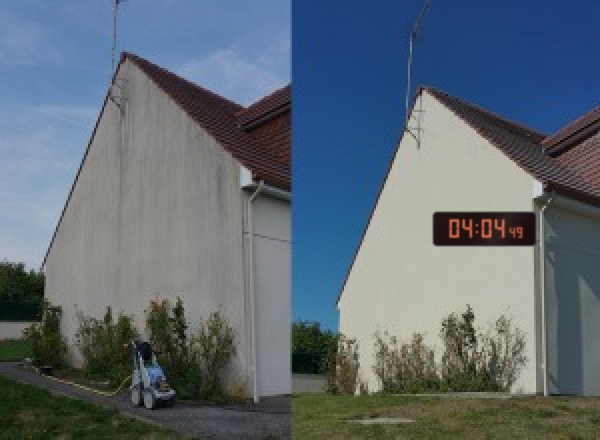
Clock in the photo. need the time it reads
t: 4:04:49
